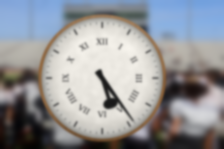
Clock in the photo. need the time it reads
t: 5:24
